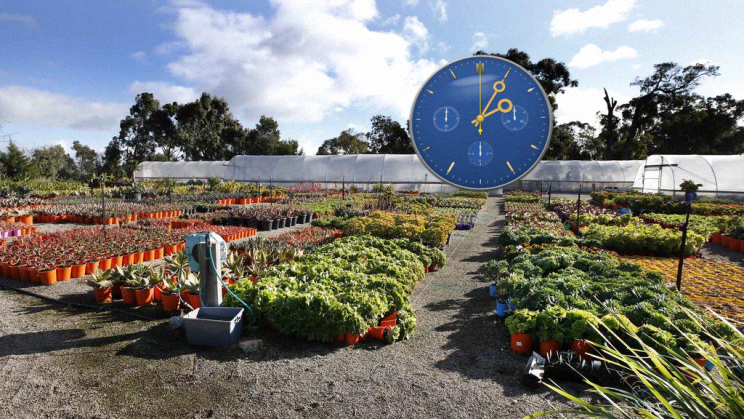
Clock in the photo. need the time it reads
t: 2:05
